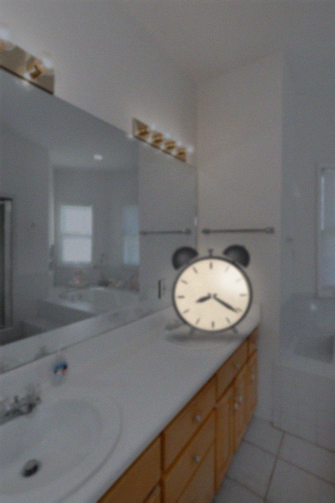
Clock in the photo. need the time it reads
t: 8:21
